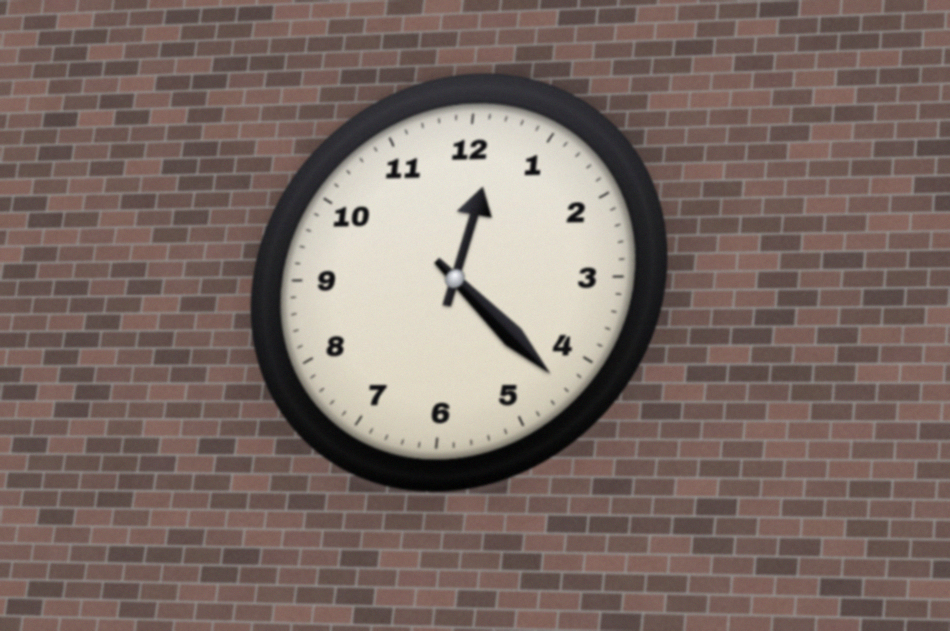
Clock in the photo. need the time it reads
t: 12:22
